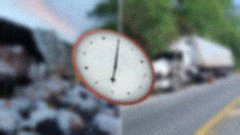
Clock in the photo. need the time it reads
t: 7:05
